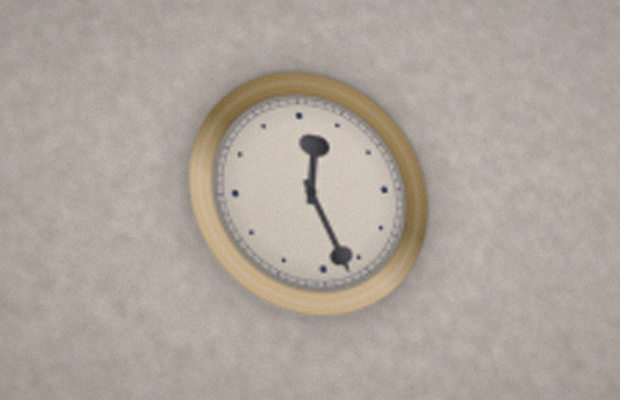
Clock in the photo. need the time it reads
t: 12:27
